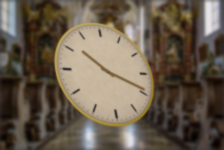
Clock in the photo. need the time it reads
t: 10:19
